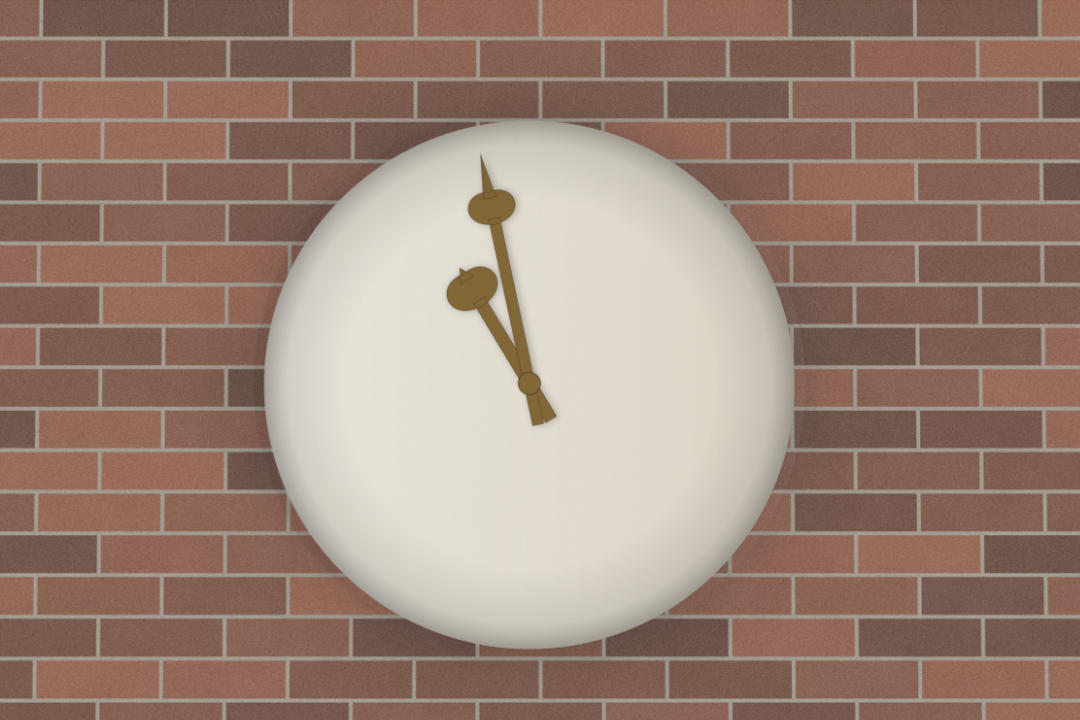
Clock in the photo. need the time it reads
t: 10:58
